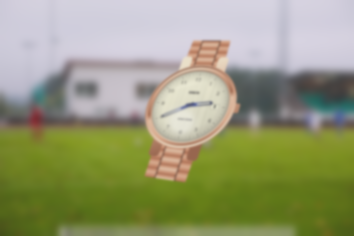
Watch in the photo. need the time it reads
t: 2:40
